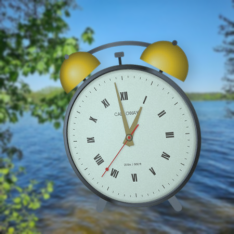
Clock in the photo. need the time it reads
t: 12:58:37
